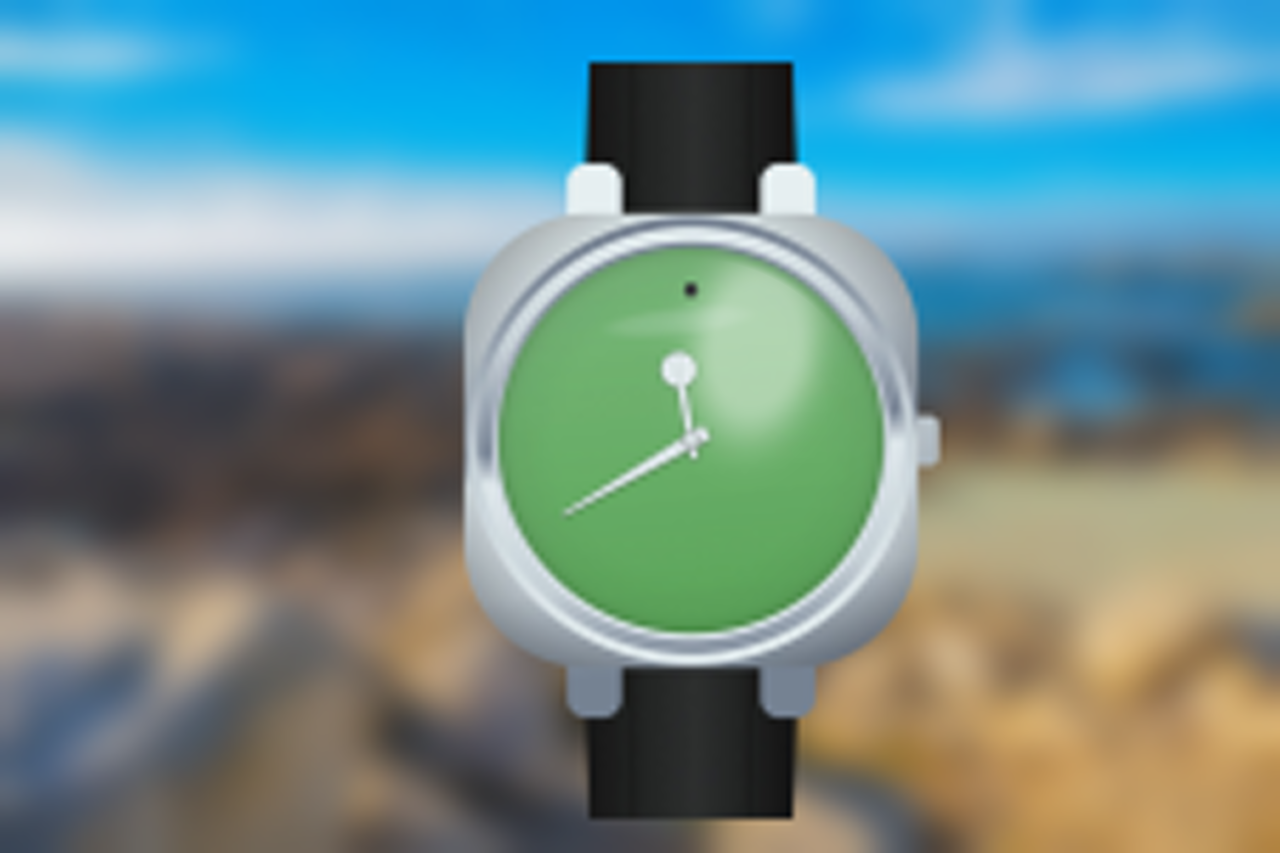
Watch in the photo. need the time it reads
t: 11:40
